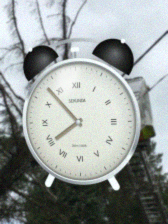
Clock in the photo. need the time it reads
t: 7:53
